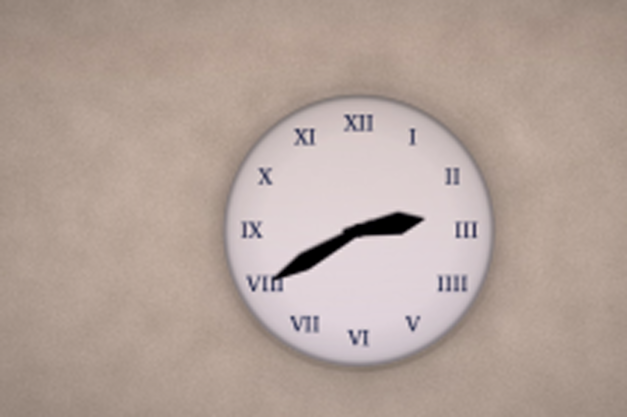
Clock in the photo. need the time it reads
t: 2:40
